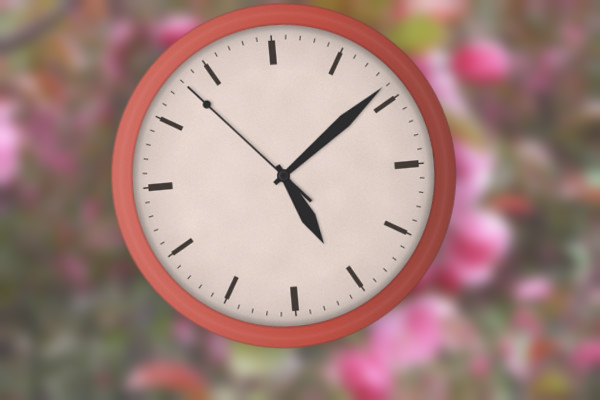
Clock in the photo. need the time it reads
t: 5:08:53
